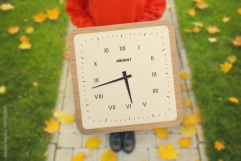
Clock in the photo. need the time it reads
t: 5:43
